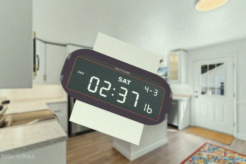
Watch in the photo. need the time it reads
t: 2:37:16
